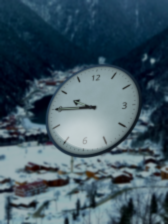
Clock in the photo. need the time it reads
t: 9:45
